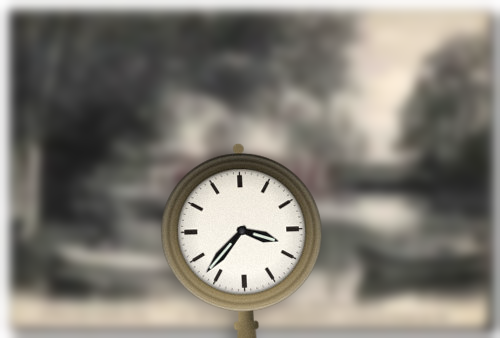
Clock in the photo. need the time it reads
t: 3:37
